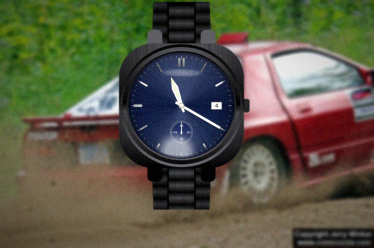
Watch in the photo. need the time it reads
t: 11:20
